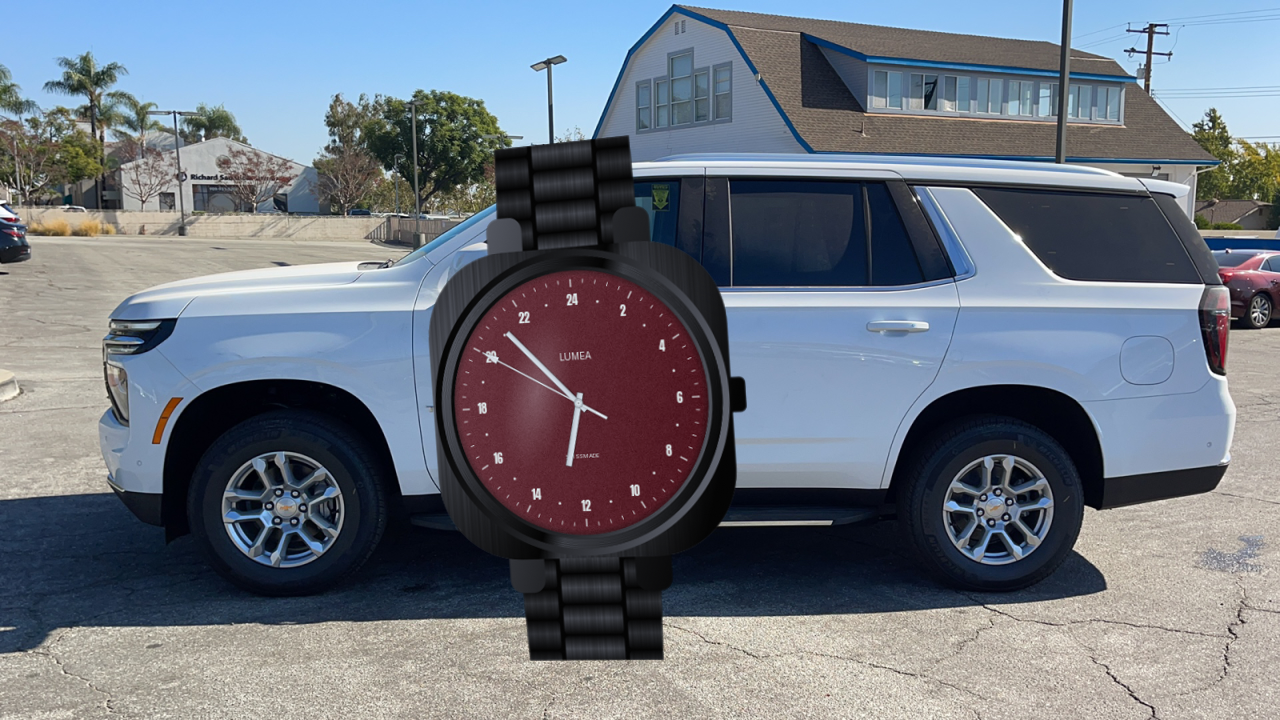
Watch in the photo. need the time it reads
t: 12:52:50
